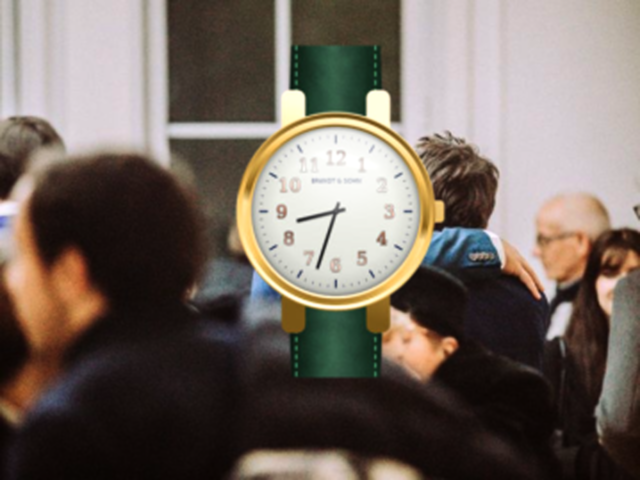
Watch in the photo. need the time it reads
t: 8:33
